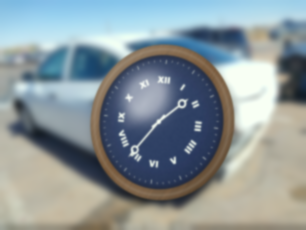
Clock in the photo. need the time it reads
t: 1:36
